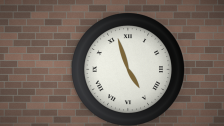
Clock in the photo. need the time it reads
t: 4:57
